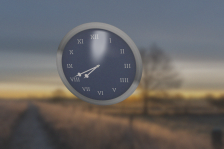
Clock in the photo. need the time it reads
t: 7:41
